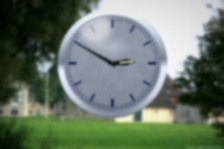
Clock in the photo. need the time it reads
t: 2:50
